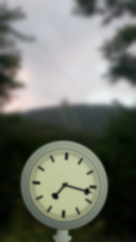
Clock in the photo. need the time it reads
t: 7:17
